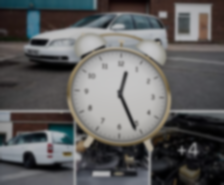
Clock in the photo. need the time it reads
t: 12:26
